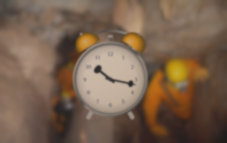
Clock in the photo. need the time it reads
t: 10:17
